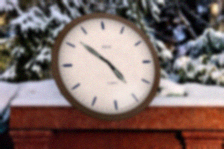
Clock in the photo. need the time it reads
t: 4:52
